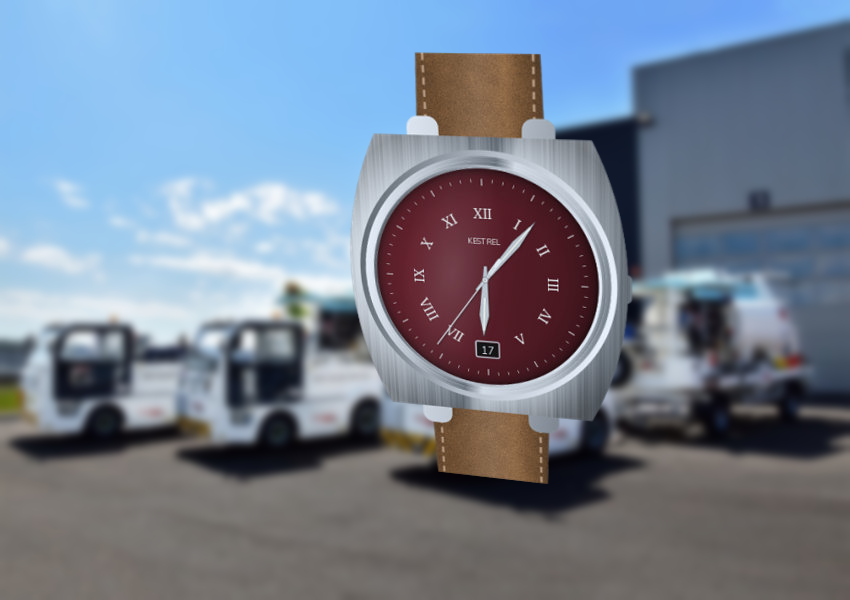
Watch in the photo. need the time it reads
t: 6:06:36
